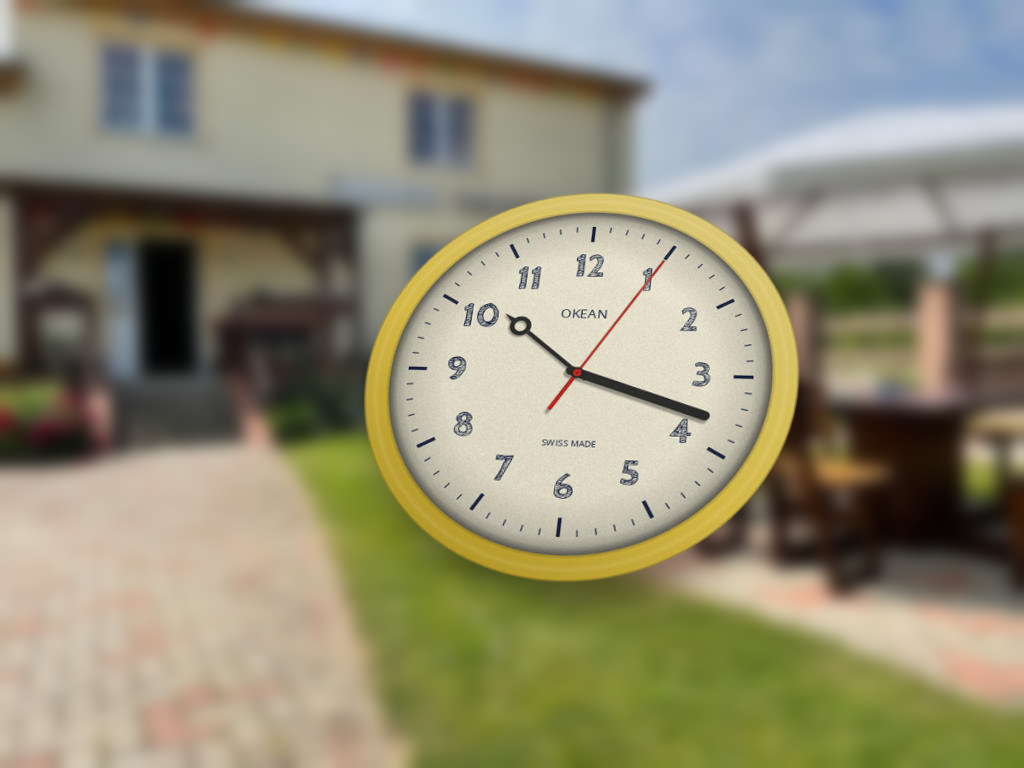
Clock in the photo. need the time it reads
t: 10:18:05
